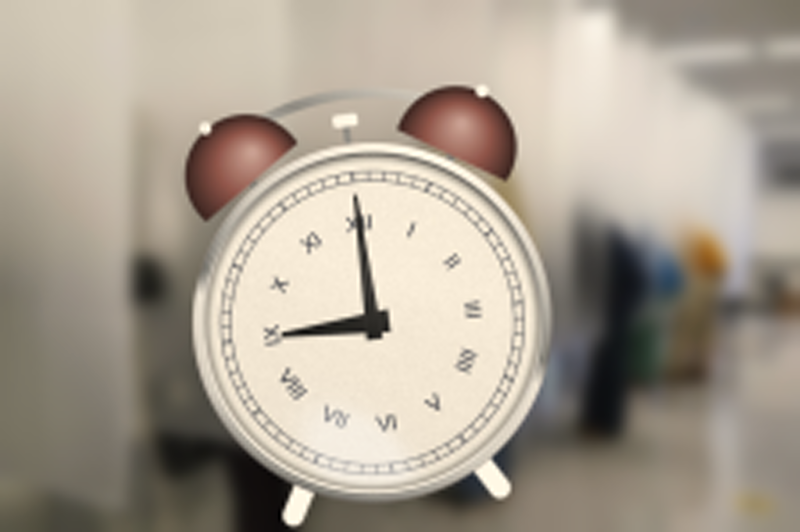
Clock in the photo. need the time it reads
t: 9:00
